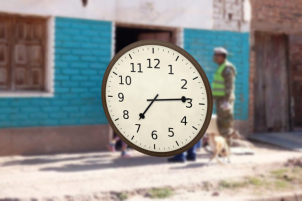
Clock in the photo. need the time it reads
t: 7:14
